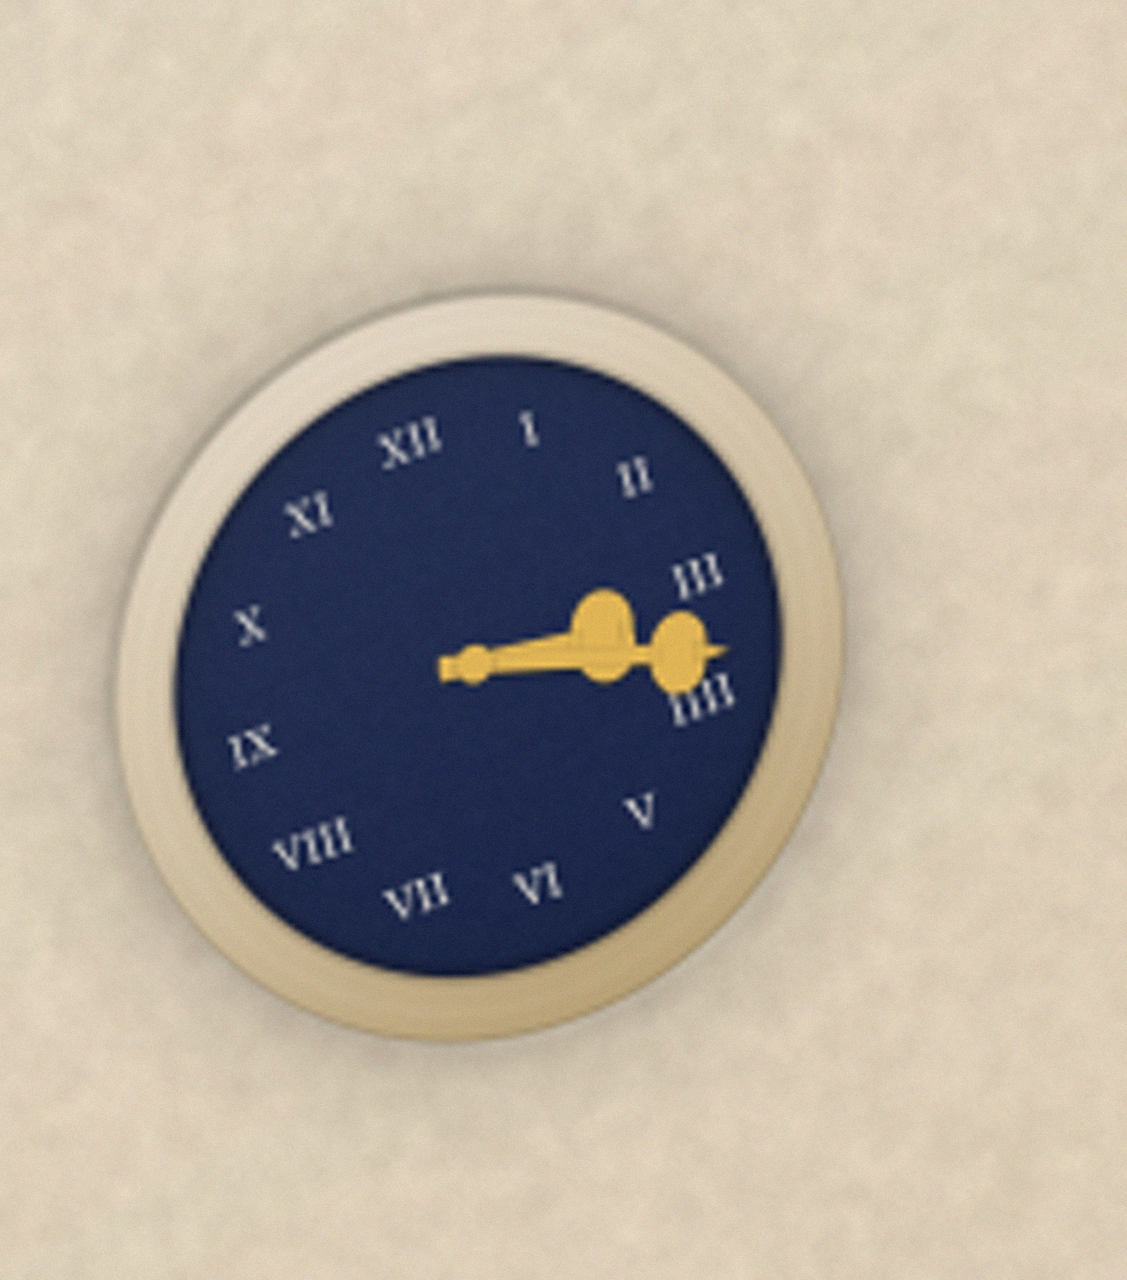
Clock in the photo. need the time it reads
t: 3:18
